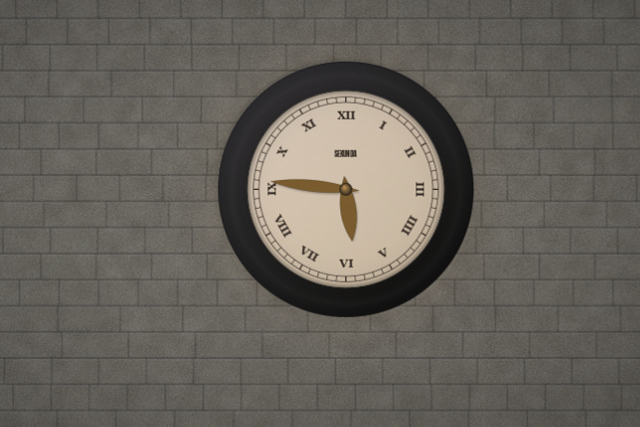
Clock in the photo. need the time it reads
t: 5:46
